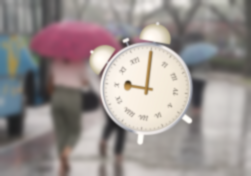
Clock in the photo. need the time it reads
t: 10:05
